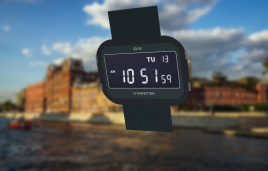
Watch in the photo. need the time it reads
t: 10:51:59
